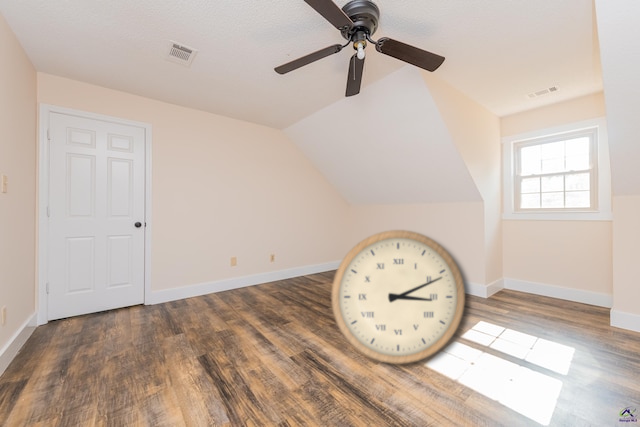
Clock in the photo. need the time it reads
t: 3:11
